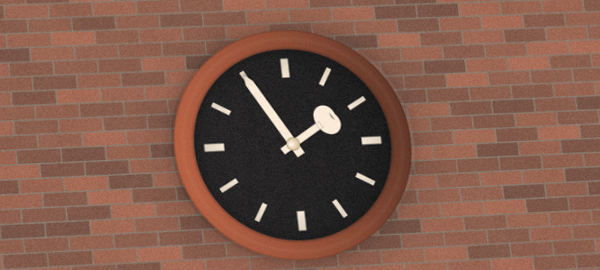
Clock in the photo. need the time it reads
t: 1:55
